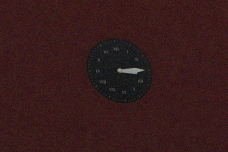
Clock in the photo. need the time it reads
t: 3:15
